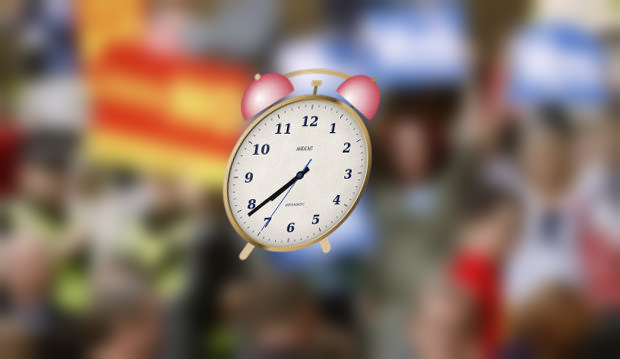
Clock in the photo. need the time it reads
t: 7:38:35
